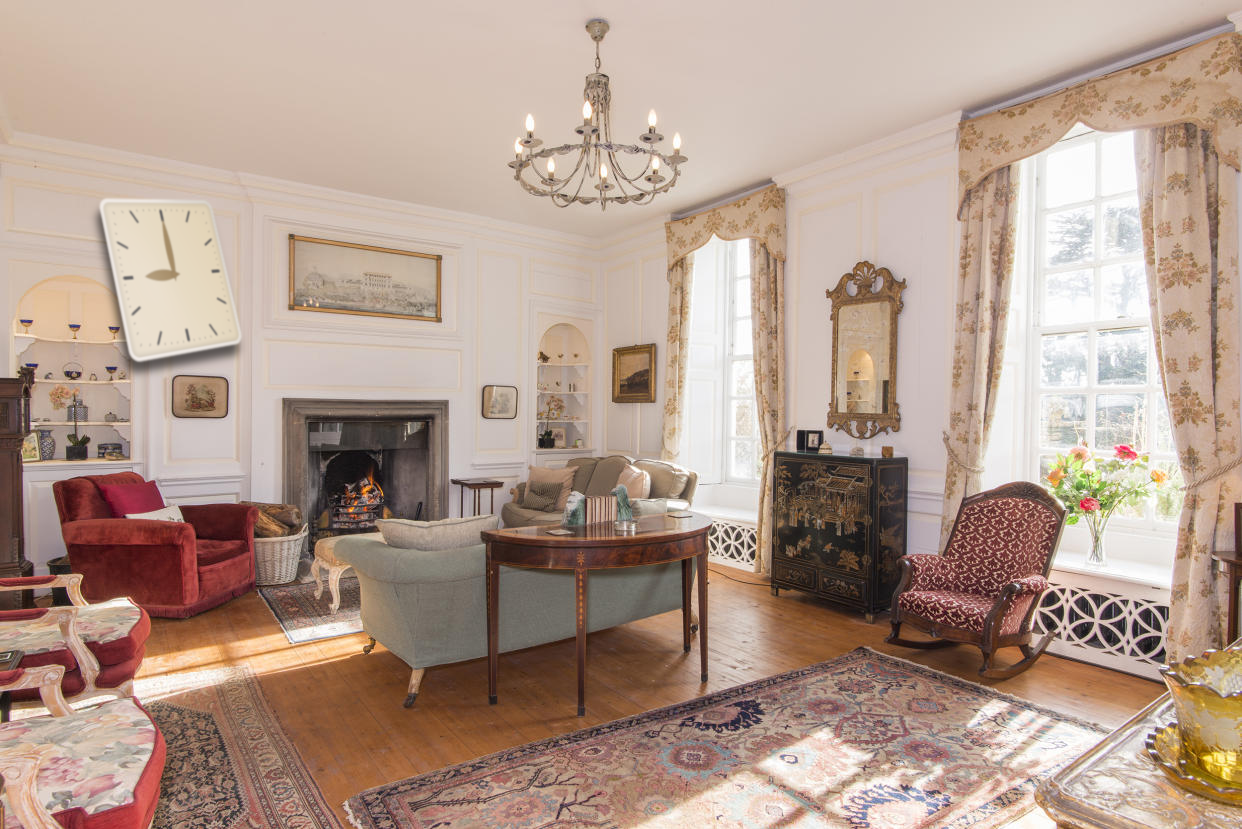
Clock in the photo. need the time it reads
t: 9:00
